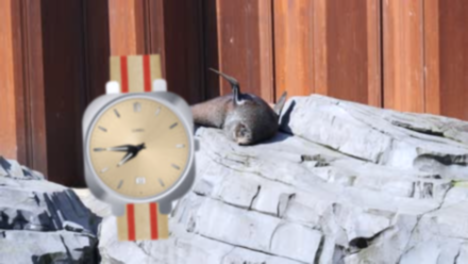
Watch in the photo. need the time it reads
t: 7:45
